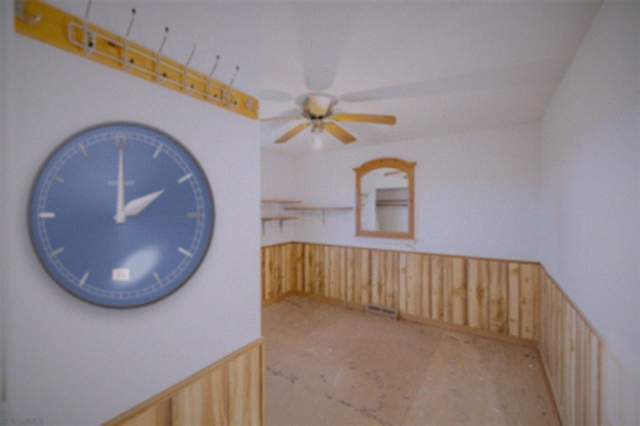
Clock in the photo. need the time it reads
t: 2:00
